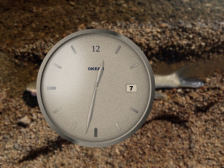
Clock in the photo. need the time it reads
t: 12:32
